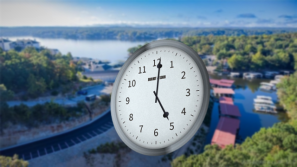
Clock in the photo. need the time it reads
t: 5:01
